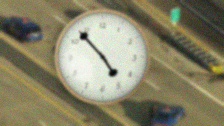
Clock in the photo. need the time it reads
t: 4:53
